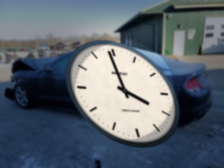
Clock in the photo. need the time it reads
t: 3:59
